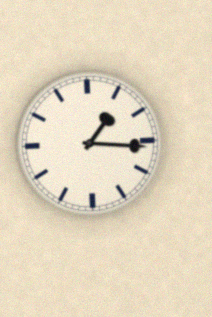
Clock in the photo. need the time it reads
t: 1:16
